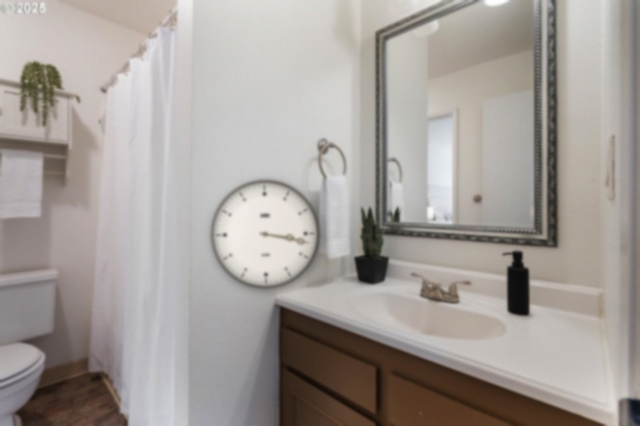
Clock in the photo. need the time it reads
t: 3:17
